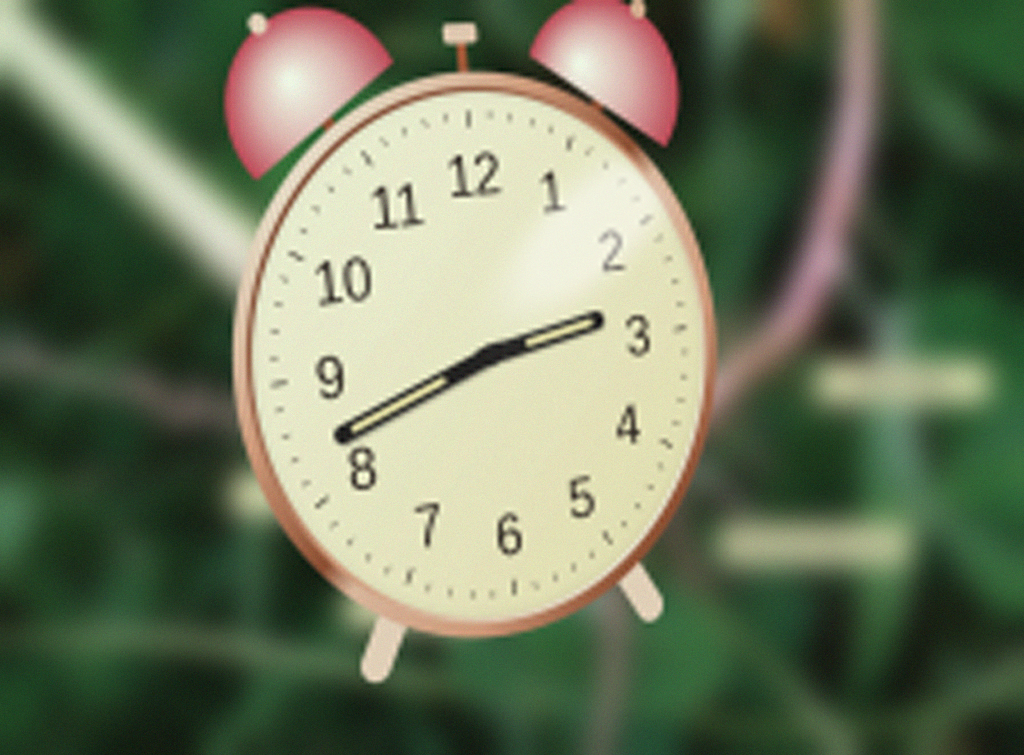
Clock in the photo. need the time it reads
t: 2:42
